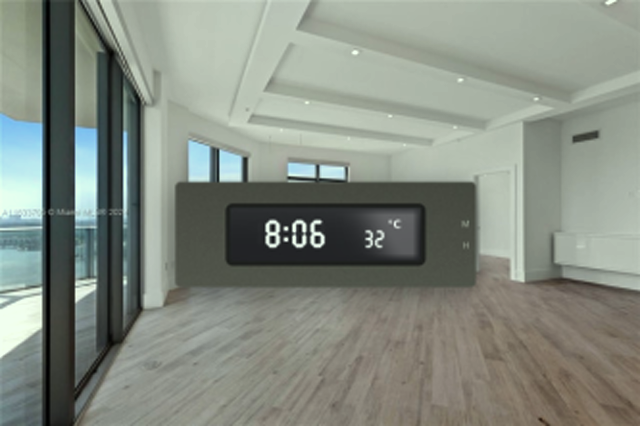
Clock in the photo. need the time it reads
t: 8:06
